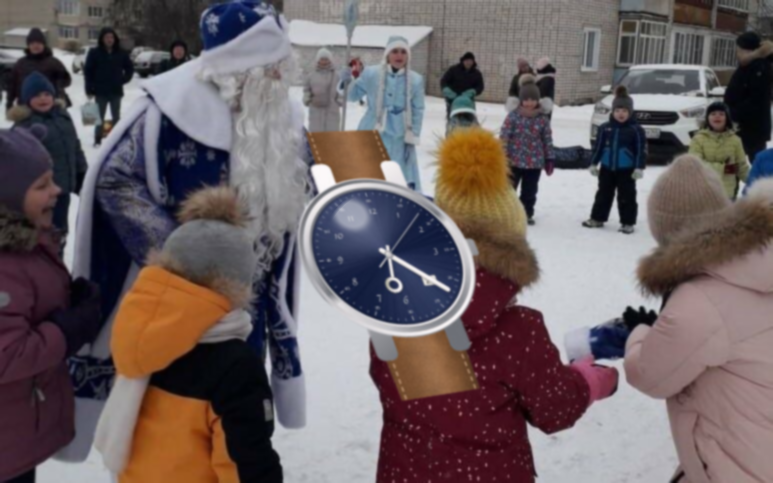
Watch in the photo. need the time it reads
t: 6:22:08
